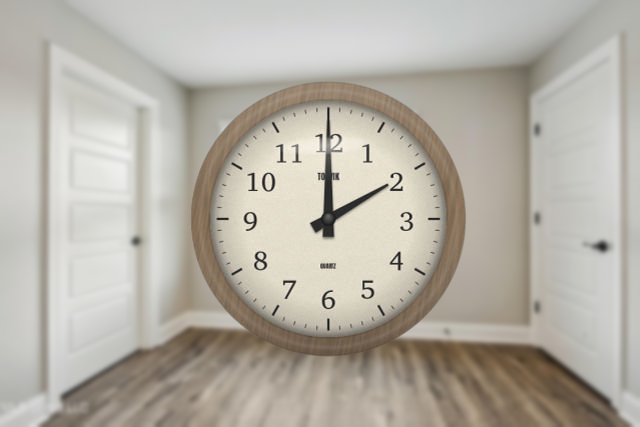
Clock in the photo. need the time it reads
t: 2:00
